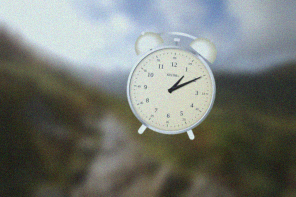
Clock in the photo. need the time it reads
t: 1:10
